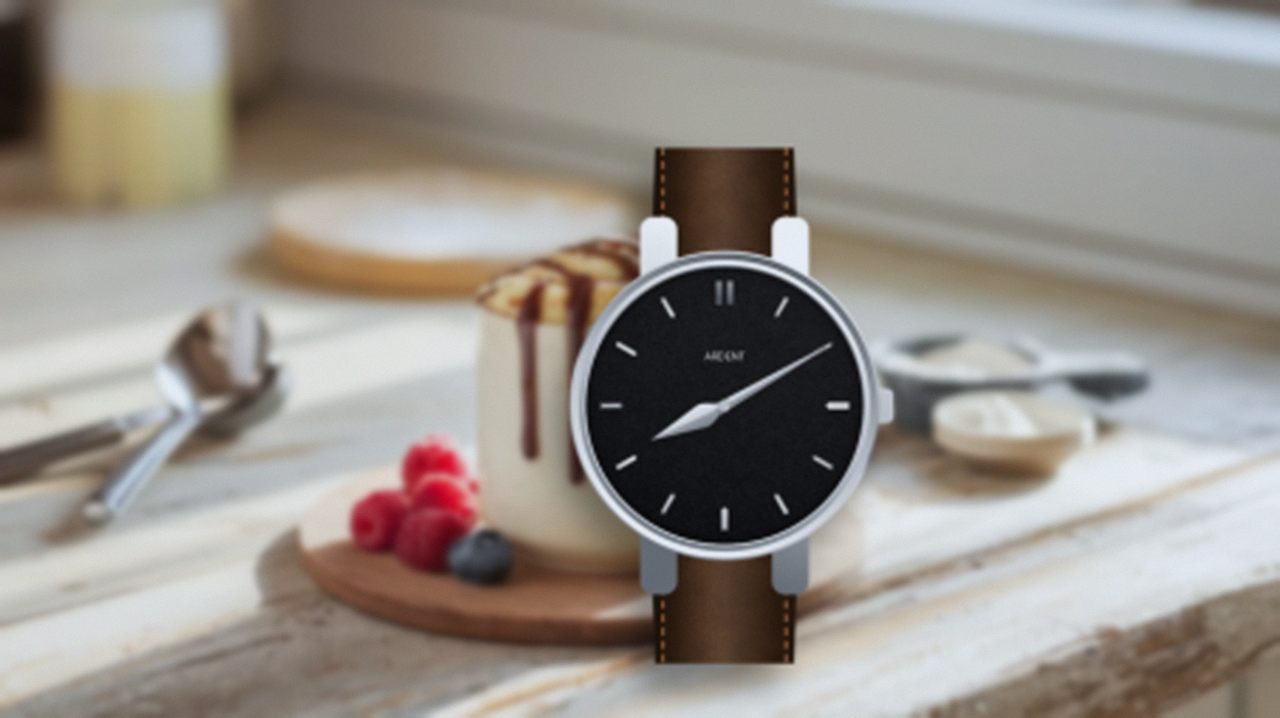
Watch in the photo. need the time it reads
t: 8:10
